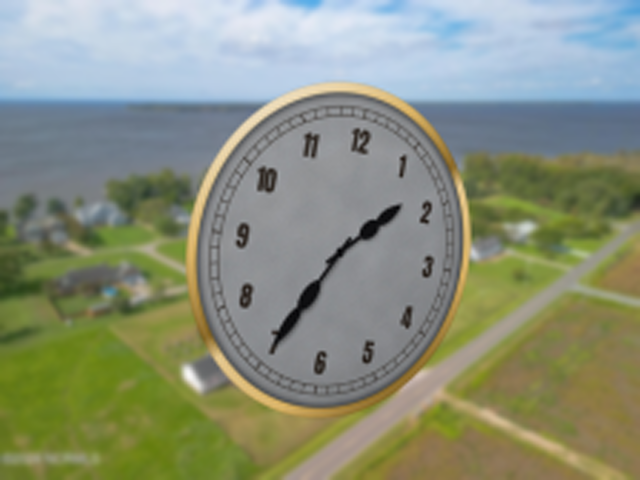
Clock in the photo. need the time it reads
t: 1:35
